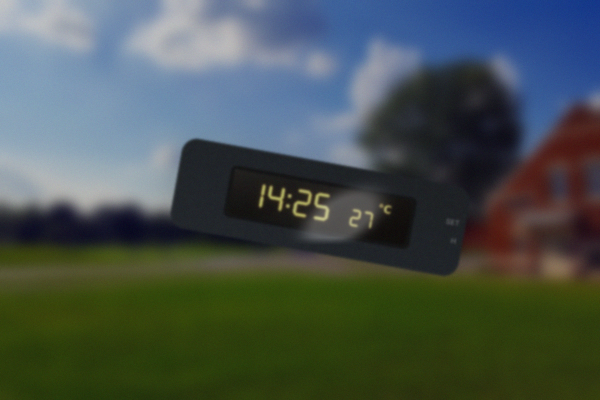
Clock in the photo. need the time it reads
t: 14:25
